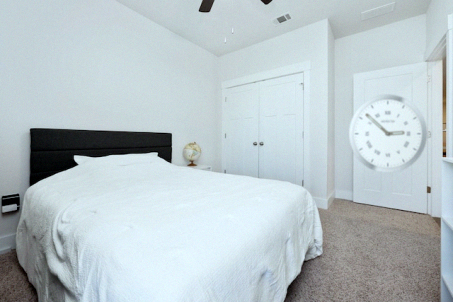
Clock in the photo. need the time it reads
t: 2:52
